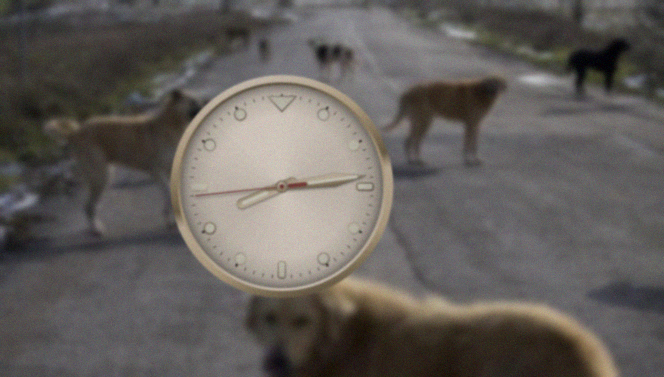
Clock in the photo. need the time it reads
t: 8:13:44
